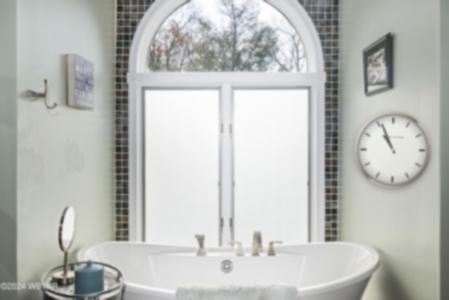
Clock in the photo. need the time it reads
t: 10:56
